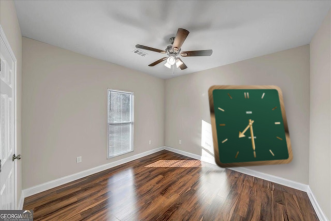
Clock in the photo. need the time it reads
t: 7:30
